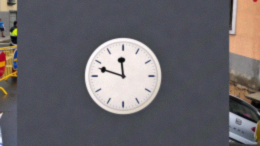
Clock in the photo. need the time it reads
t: 11:48
